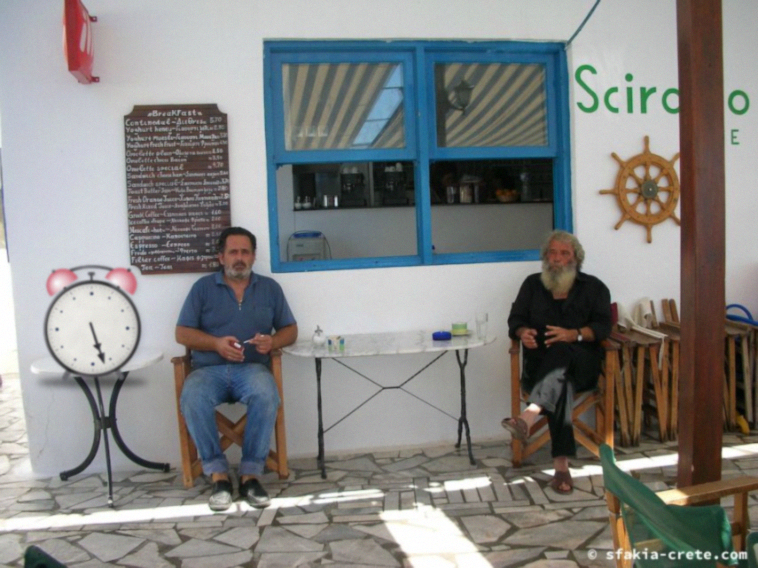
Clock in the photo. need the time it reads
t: 5:27
